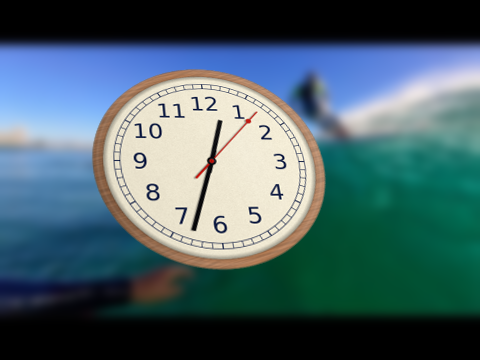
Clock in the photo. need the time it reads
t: 12:33:07
